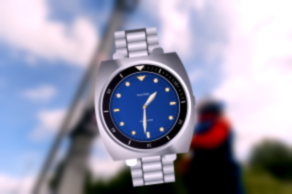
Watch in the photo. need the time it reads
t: 1:31
